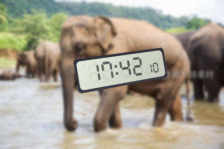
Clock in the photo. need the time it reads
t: 17:42:10
